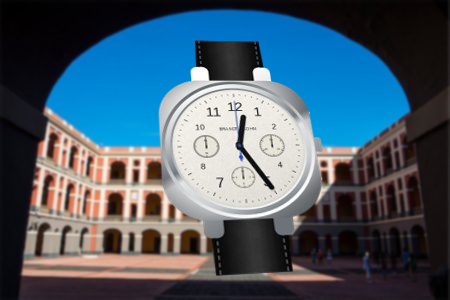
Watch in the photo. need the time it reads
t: 12:25
